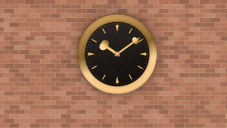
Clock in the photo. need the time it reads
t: 10:09
